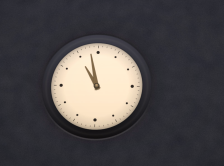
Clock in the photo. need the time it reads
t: 10:58
